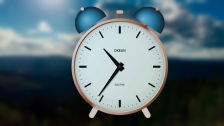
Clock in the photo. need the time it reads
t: 10:36
